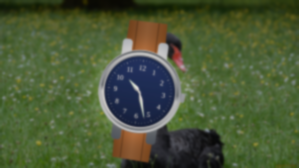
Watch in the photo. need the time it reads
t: 10:27
